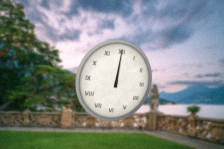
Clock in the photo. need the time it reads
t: 12:00
